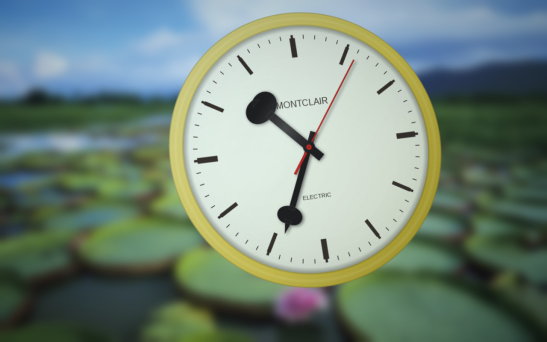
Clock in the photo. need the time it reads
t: 10:34:06
